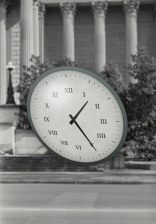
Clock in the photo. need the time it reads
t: 1:25
